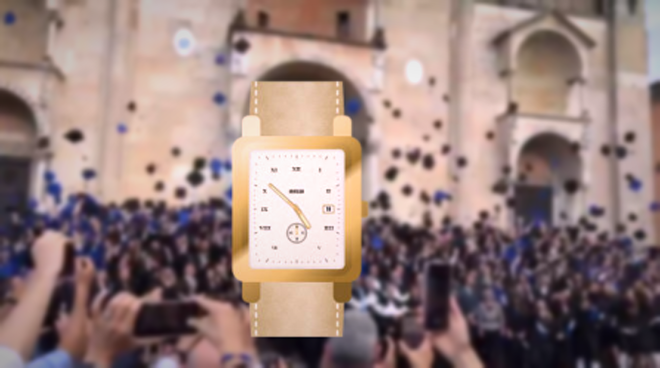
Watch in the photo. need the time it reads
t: 4:52
